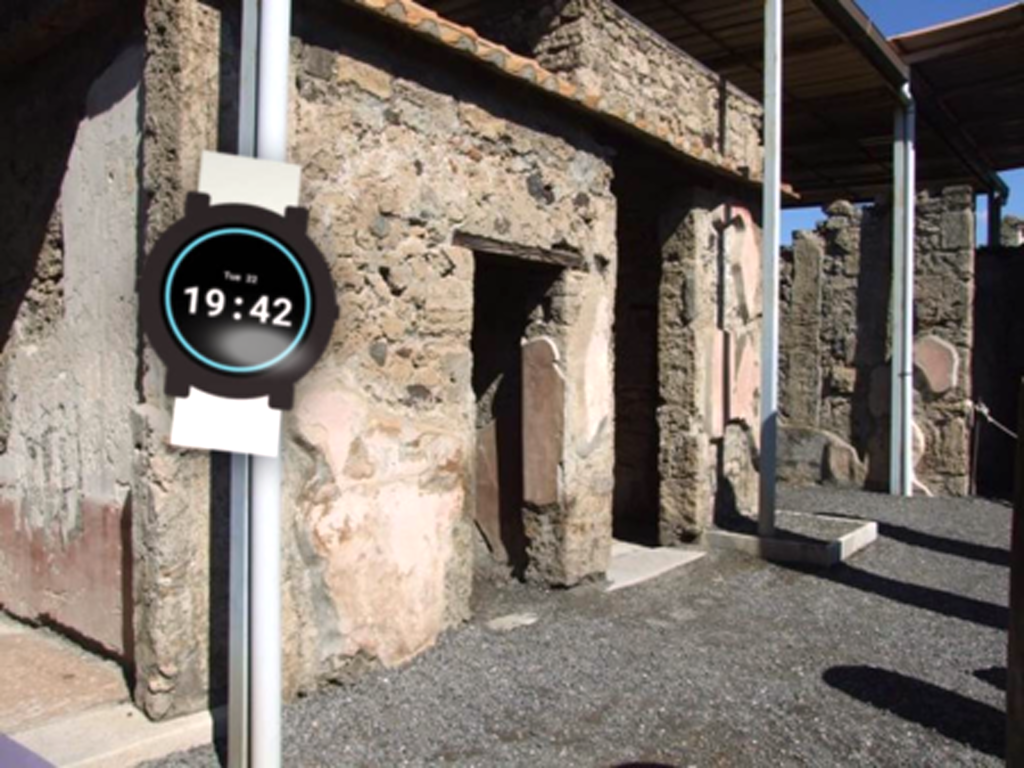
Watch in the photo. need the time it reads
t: 19:42
